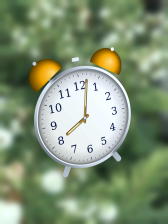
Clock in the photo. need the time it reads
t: 8:02
